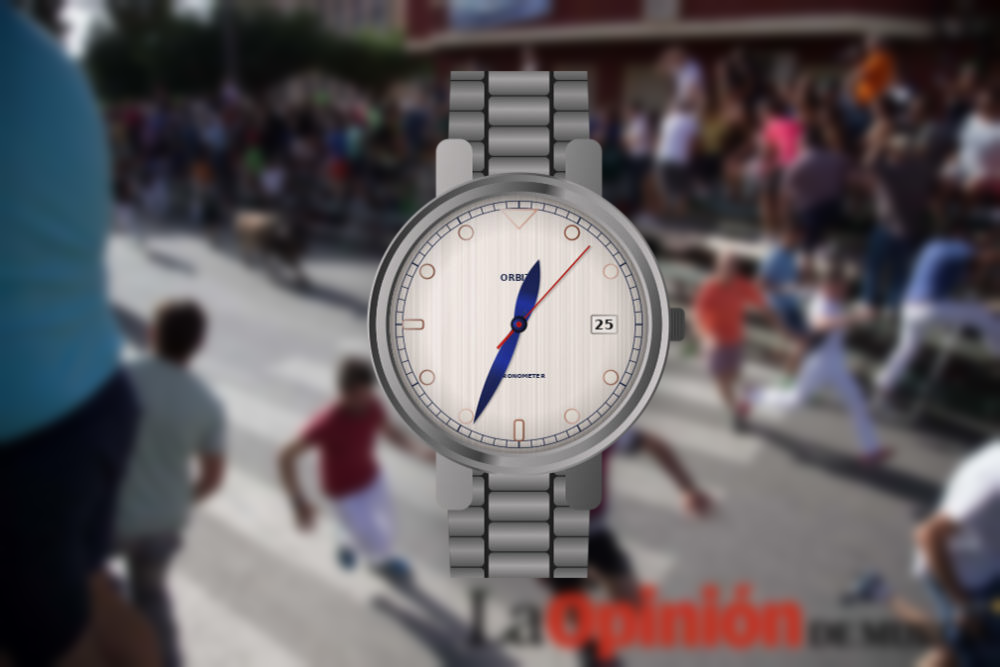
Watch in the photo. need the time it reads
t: 12:34:07
